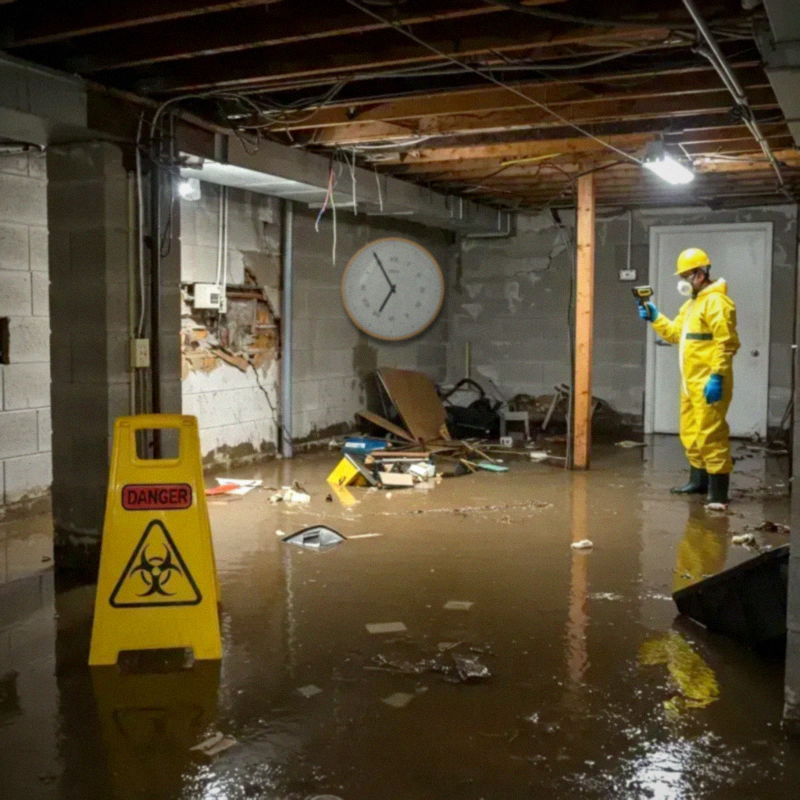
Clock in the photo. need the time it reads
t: 6:55
